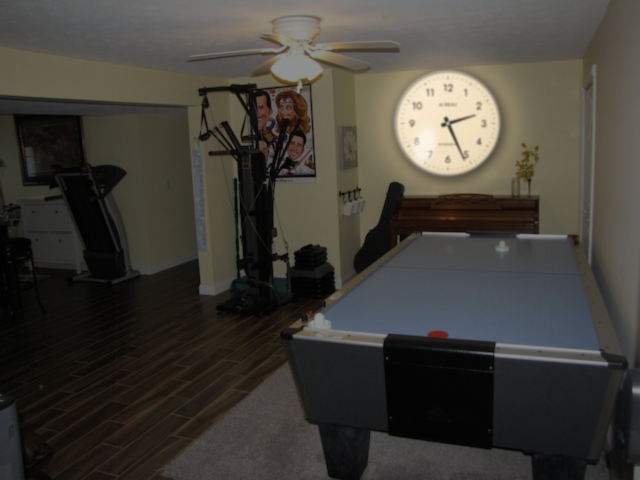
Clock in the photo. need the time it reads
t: 2:26
